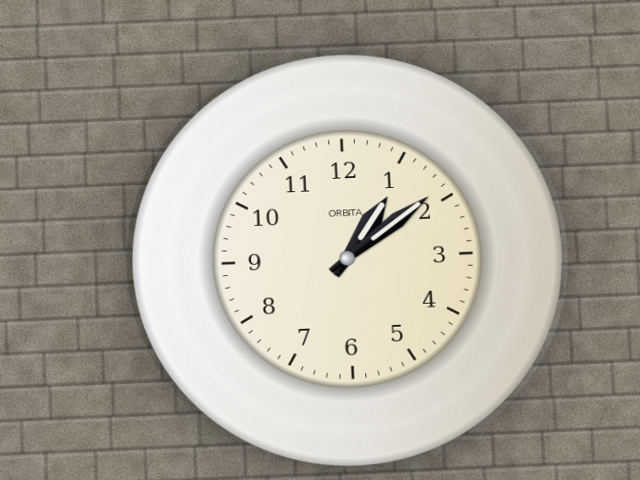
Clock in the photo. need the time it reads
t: 1:09
